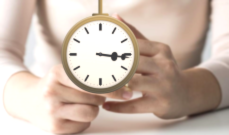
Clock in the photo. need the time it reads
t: 3:16
